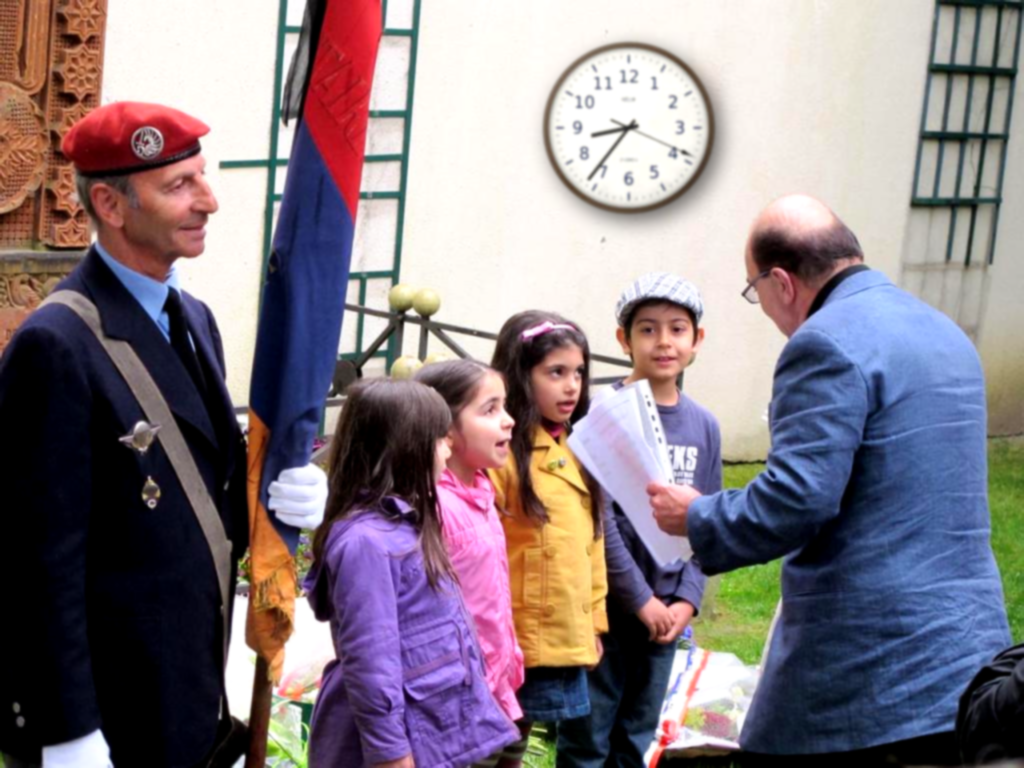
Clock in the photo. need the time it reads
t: 8:36:19
